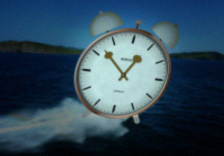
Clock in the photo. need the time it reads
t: 12:52
